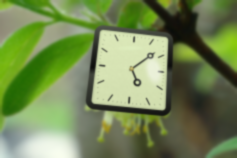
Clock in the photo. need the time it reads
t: 5:08
